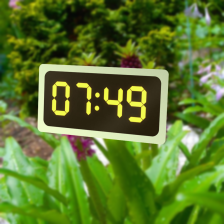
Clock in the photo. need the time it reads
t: 7:49
